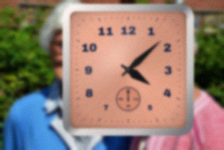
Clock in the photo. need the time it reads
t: 4:08
